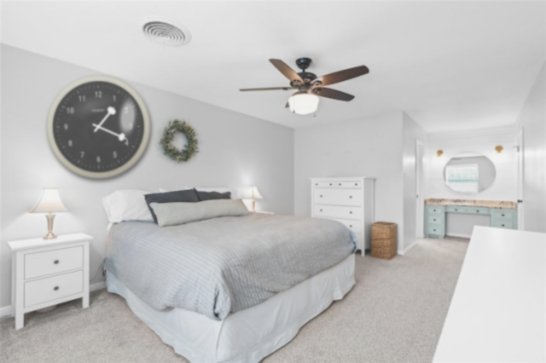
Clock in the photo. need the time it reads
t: 1:19
